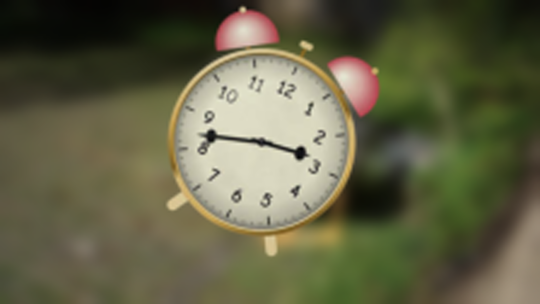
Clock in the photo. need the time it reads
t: 2:42
